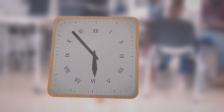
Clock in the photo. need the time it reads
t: 5:53
